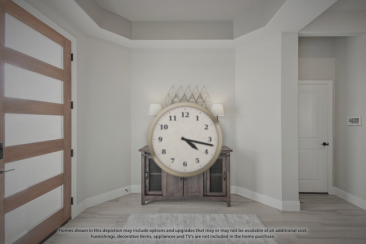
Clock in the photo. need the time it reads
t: 4:17
